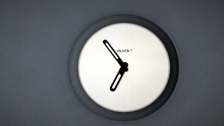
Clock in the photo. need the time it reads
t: 6:54
